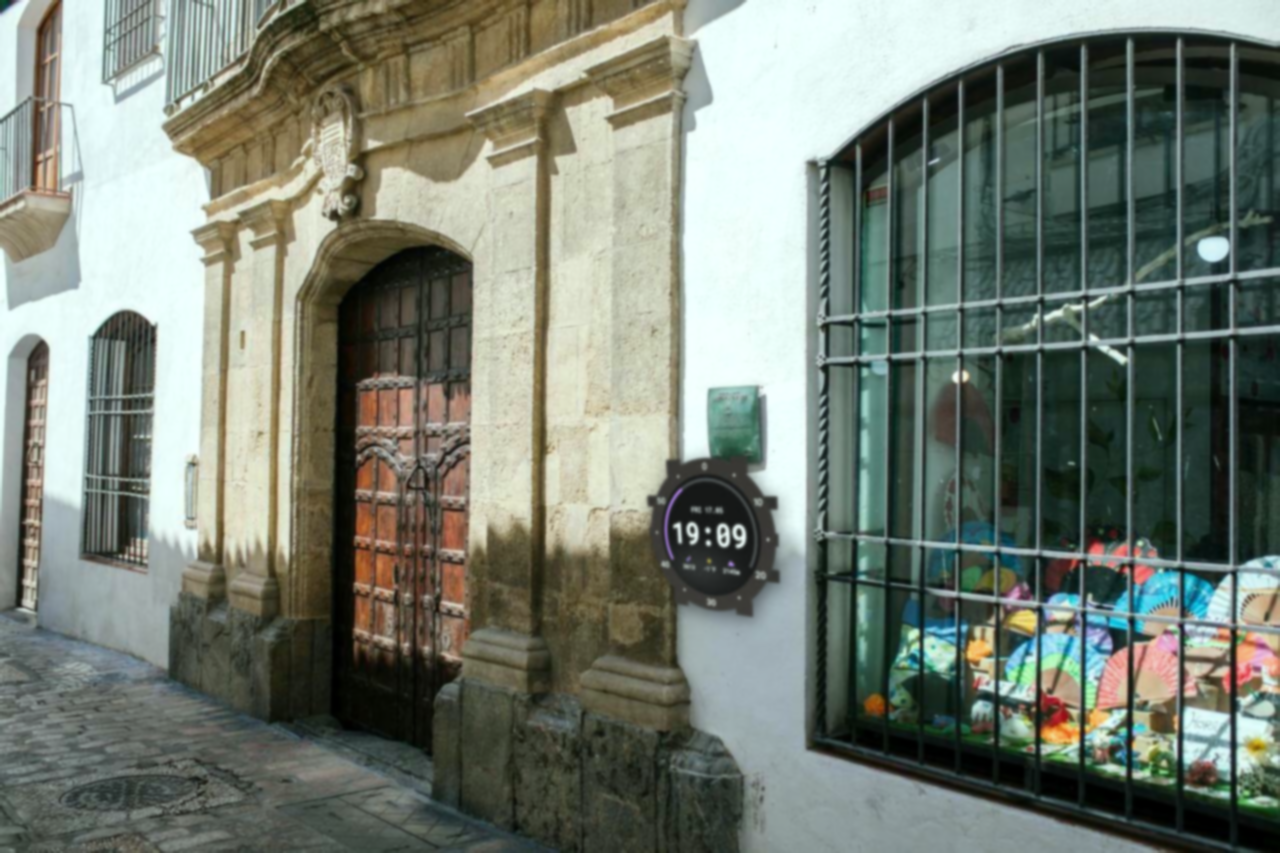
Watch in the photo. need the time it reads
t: 19:09
